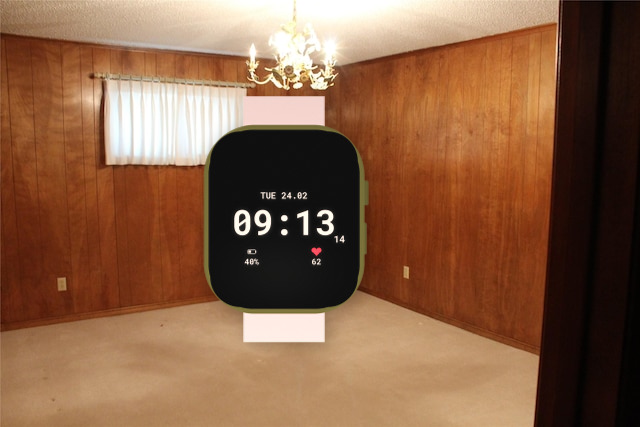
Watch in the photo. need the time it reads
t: 9:13:14
